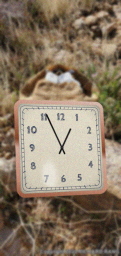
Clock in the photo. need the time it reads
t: 12:56
